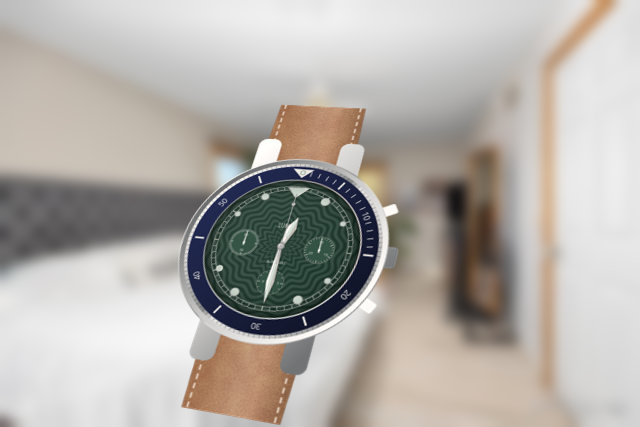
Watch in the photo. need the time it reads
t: 12:30
